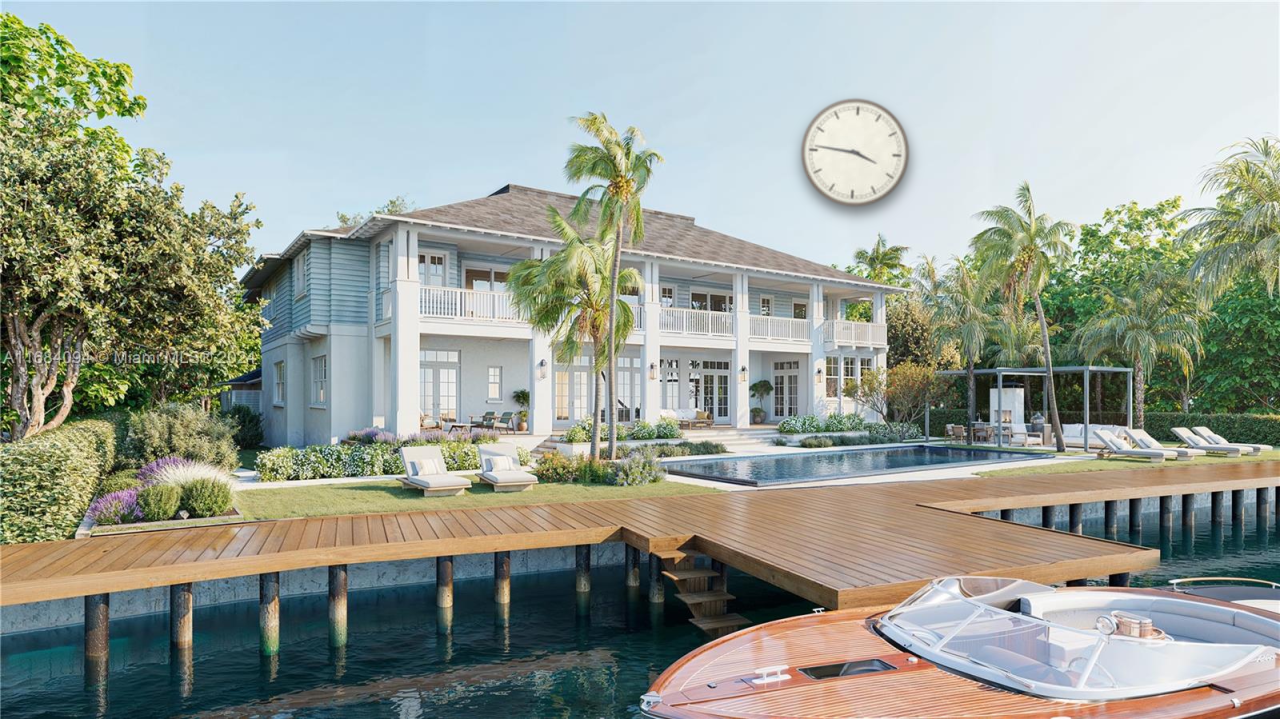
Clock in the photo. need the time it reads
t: 3:46
